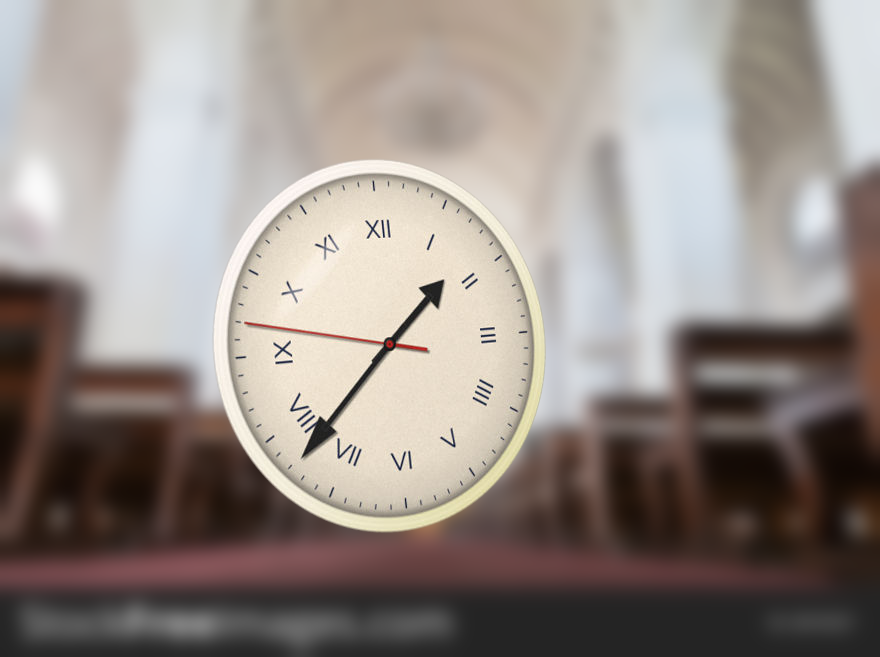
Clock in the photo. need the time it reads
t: 1:37:47
